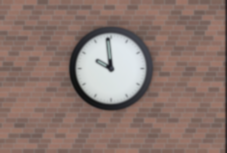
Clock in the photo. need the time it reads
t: 9:59
